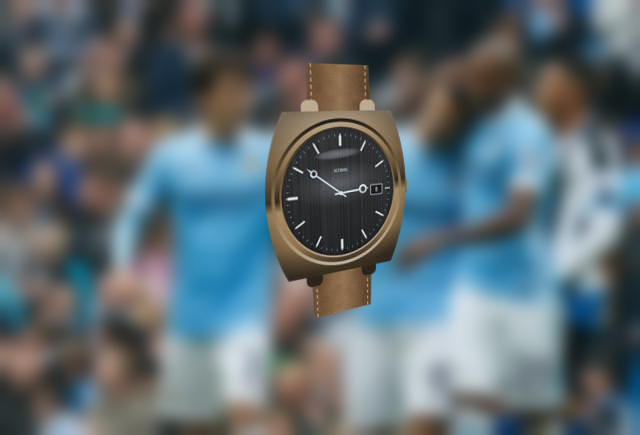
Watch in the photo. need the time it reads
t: 2:51
